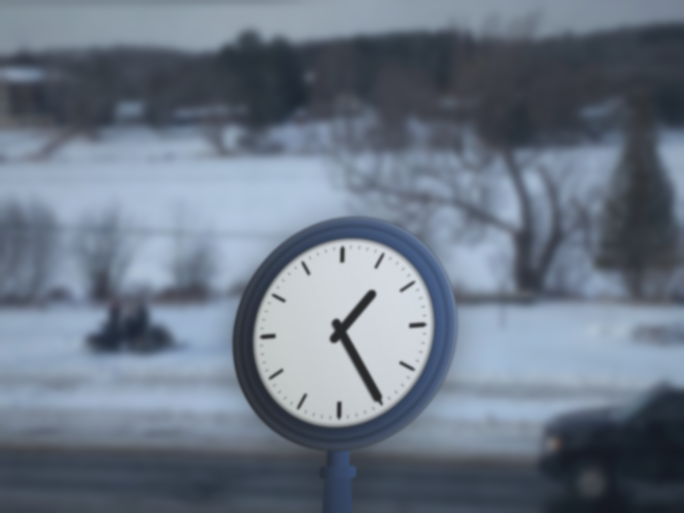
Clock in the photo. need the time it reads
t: 1:25
